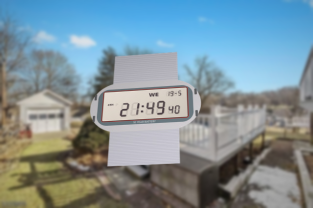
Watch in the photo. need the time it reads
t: 21:49:40
